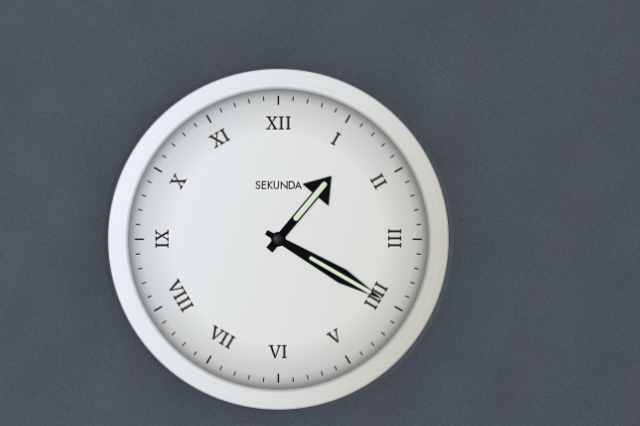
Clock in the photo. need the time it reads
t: 1:20
